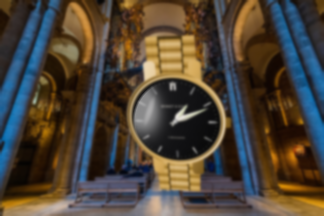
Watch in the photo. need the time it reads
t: 1:11
